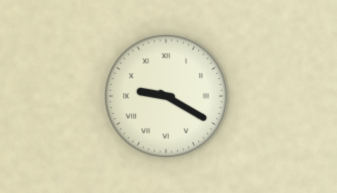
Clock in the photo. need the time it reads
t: 9:20
